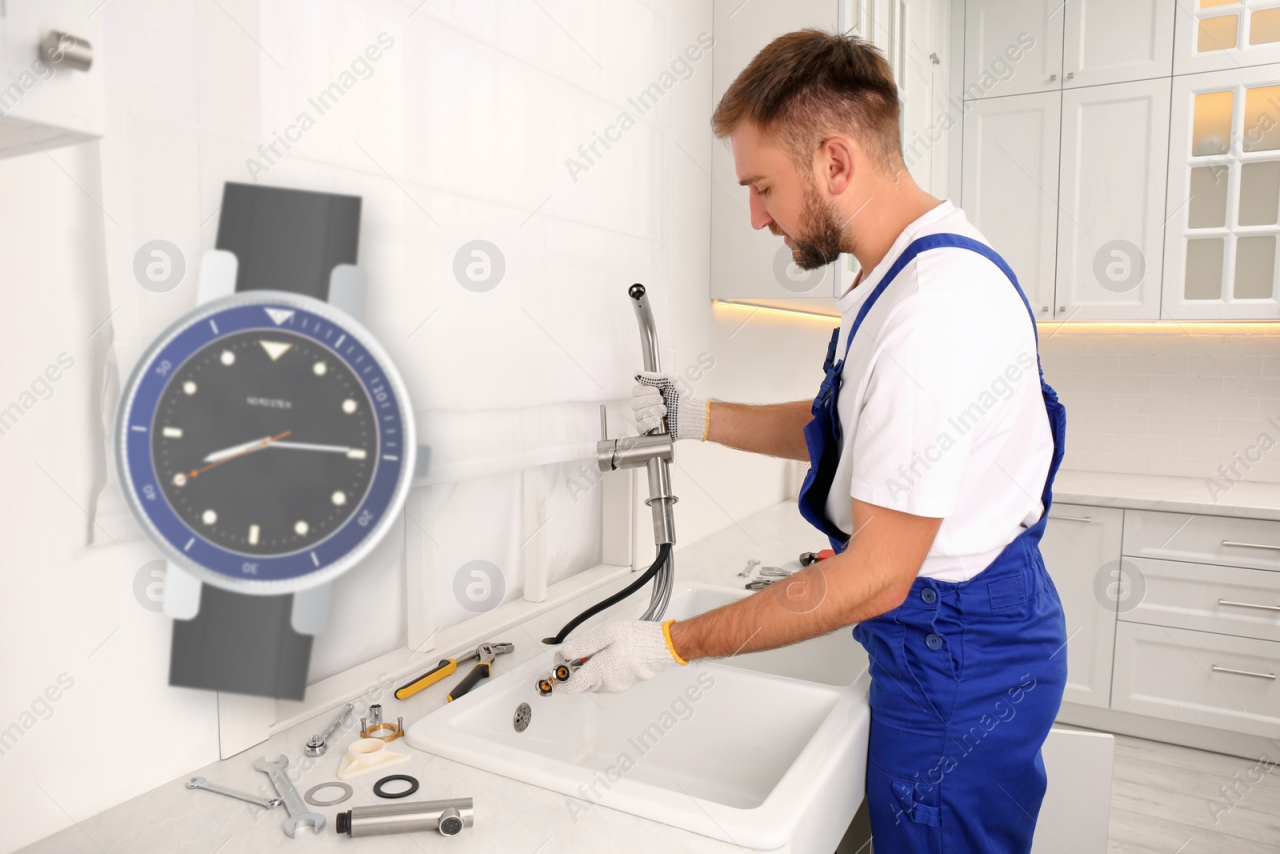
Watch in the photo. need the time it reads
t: 8:14:40
